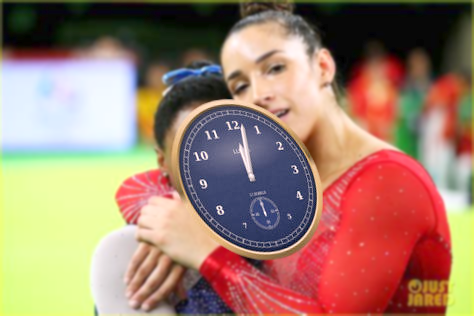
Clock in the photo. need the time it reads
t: 12:02
